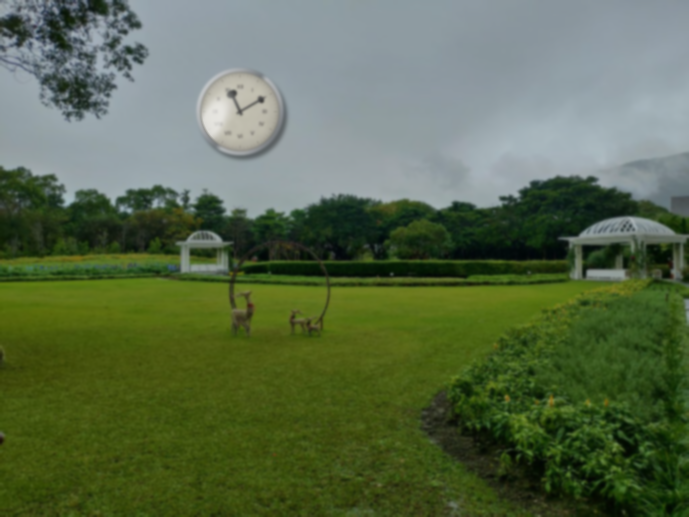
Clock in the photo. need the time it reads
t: 11:10
